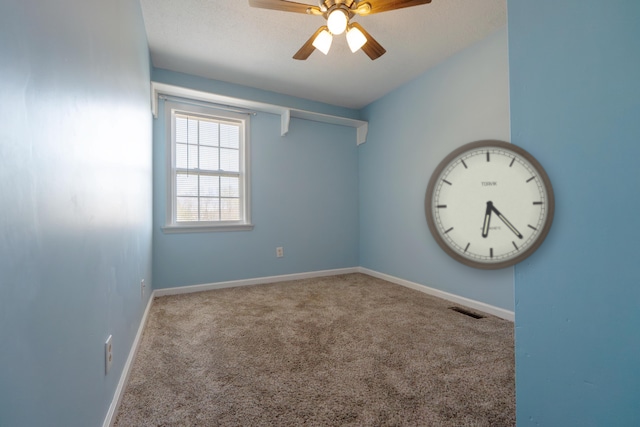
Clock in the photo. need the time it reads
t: 6:23
